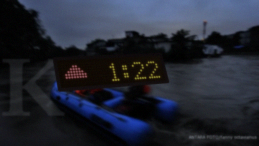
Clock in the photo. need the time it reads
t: 1:22
